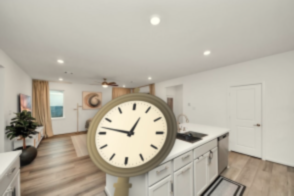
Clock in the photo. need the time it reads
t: 12:47
